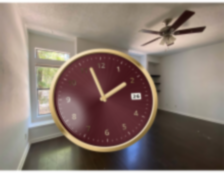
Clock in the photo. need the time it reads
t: 1:57
